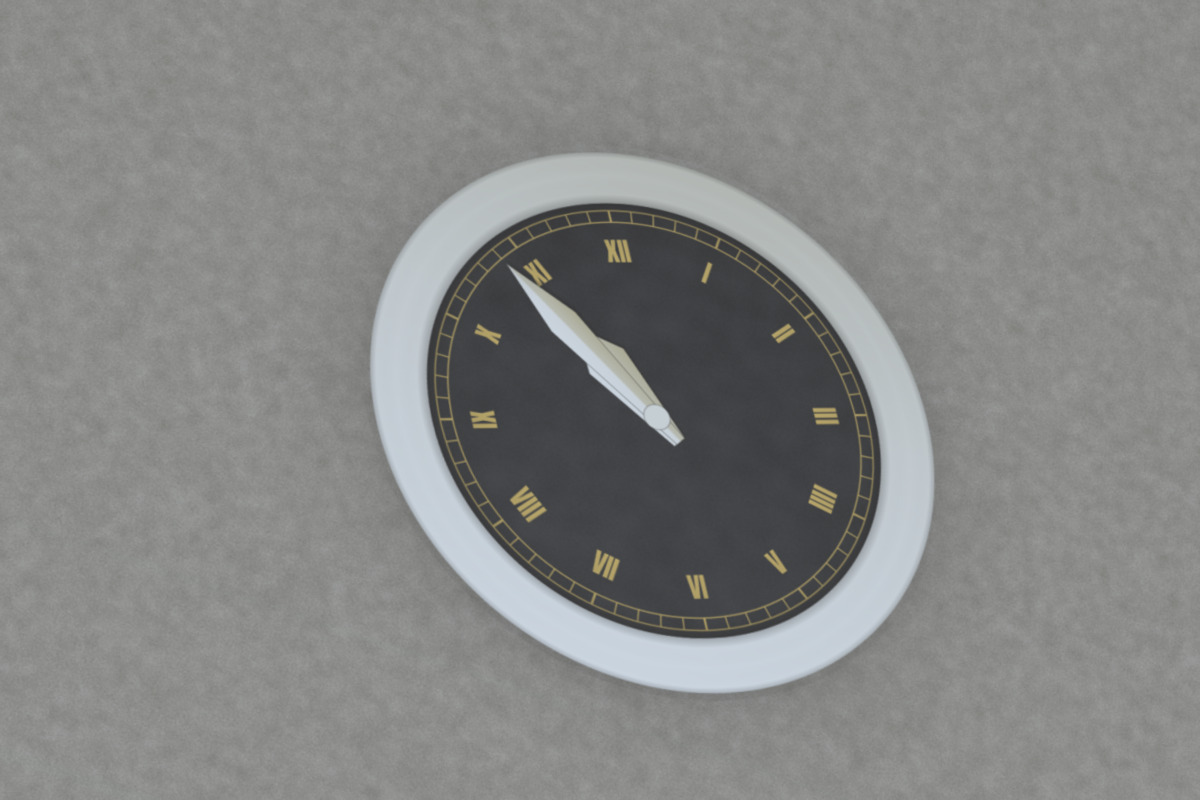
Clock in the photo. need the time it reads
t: 10:54
